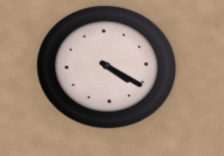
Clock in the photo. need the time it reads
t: 4:21
